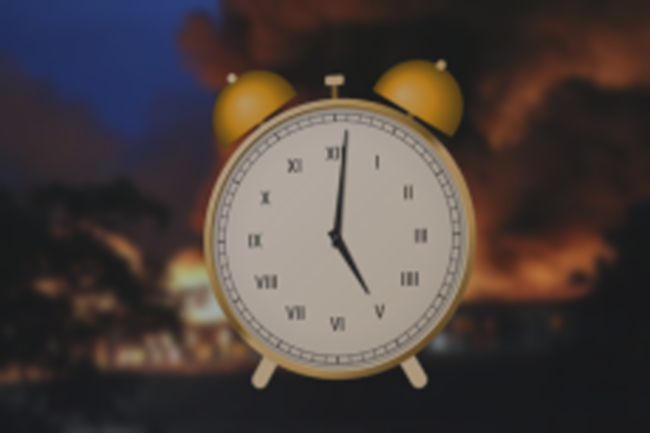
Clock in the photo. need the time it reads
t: 5:01
